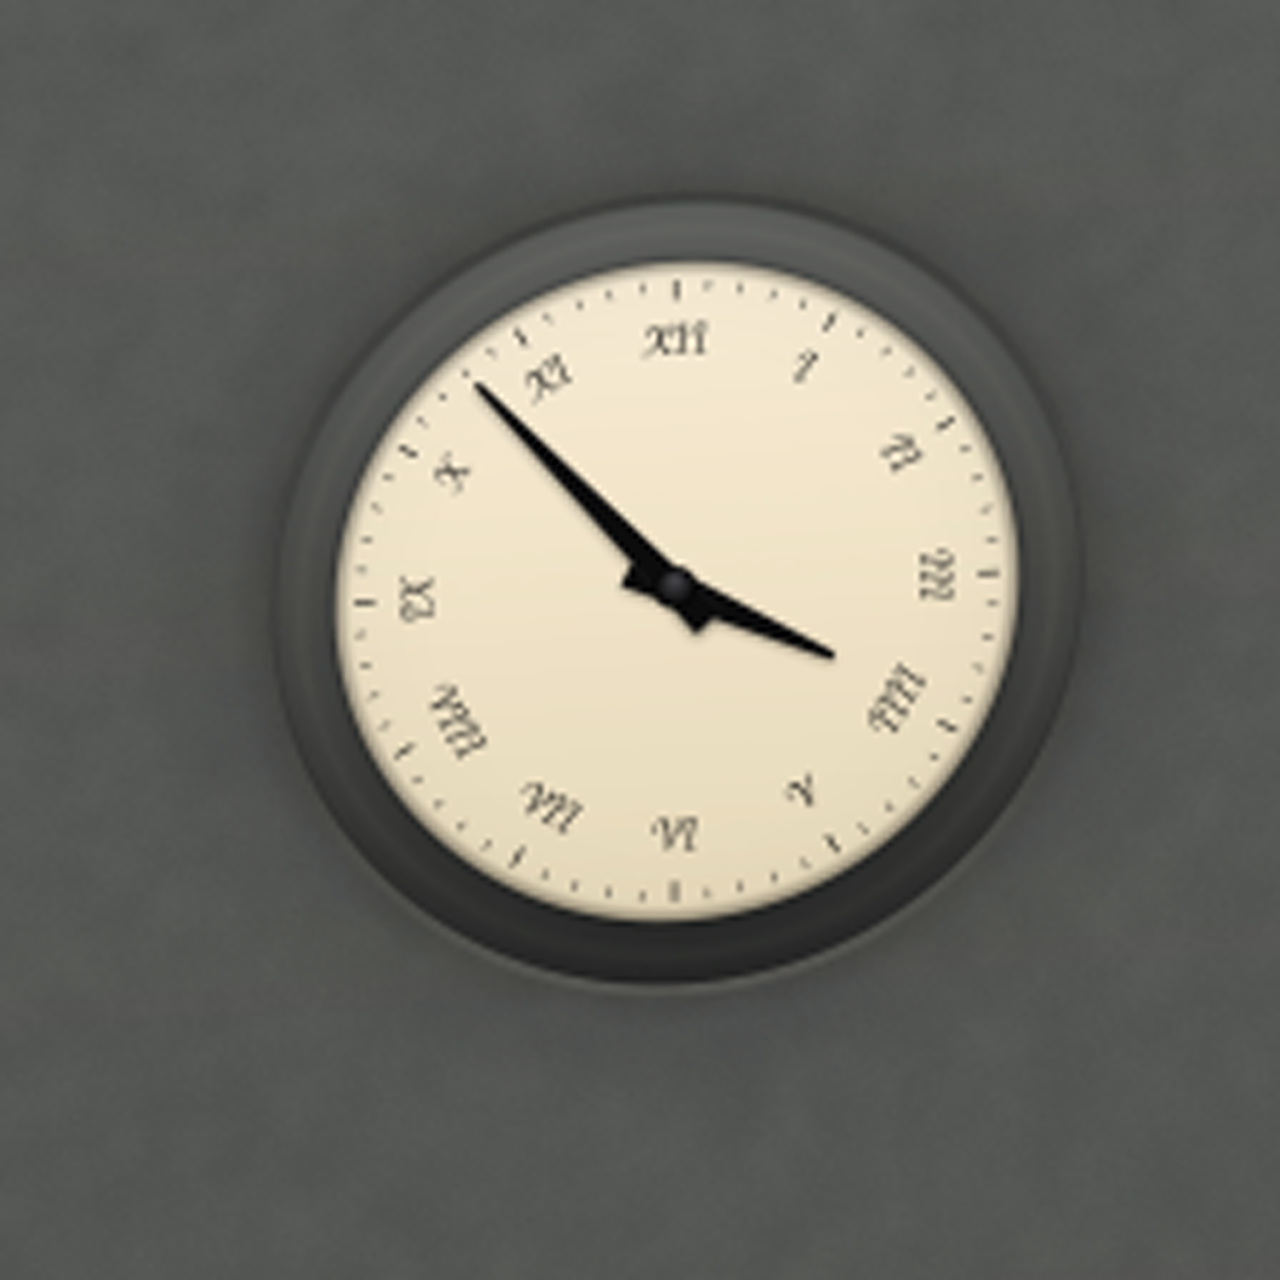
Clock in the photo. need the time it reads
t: 3:53
